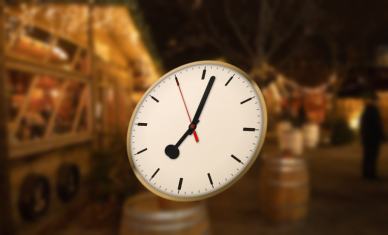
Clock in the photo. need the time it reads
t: 7:01:55
